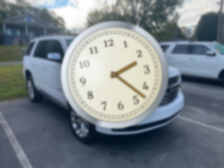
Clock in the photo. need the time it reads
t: 2:23
